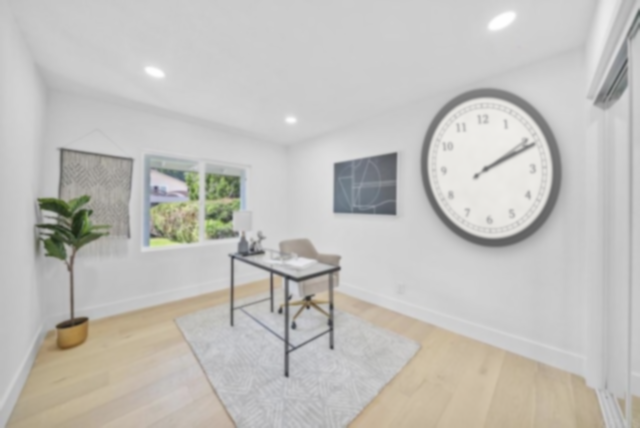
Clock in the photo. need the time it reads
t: 2:11:10
